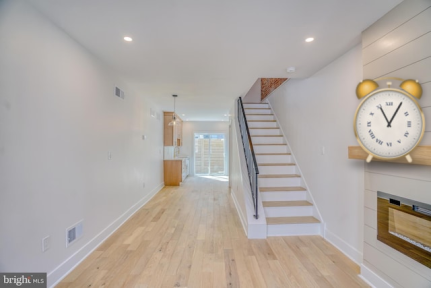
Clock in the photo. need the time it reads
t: 11:05
